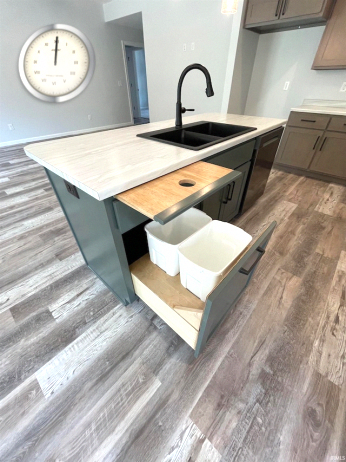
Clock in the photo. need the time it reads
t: 12:00
